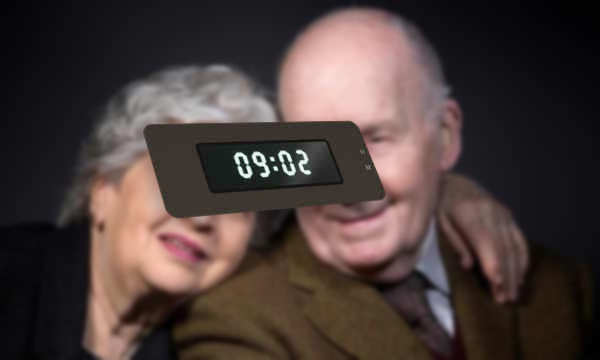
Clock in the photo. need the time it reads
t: 9:02
